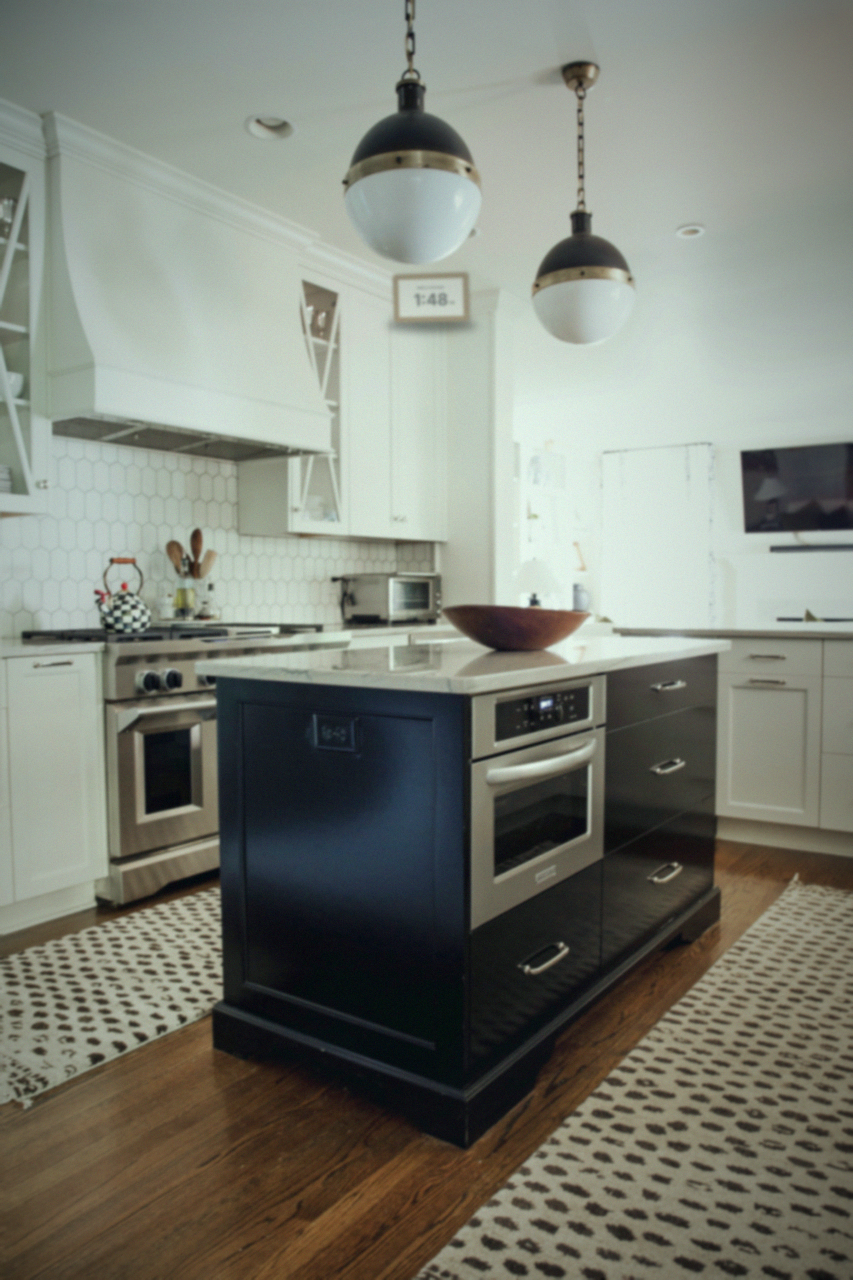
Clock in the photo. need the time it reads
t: 1:48
